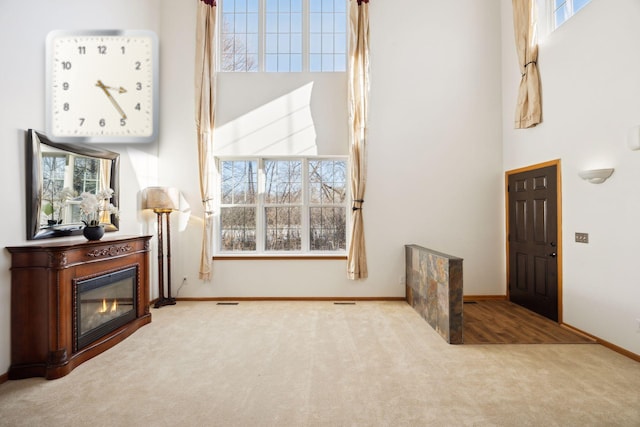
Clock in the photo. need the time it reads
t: 3:24
